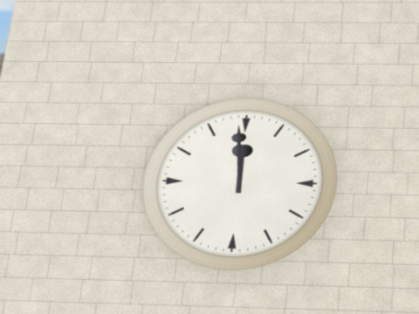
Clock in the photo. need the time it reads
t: 11:59
